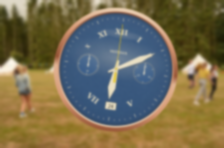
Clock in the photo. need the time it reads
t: 6:10
